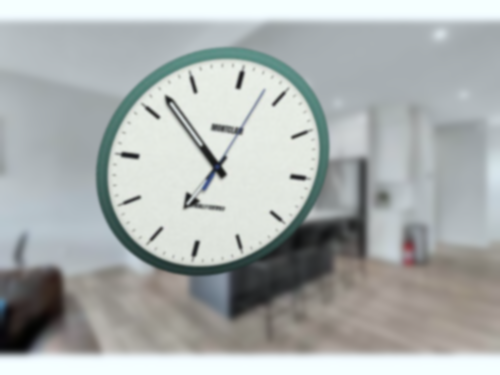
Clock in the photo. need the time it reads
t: 6:52:03
